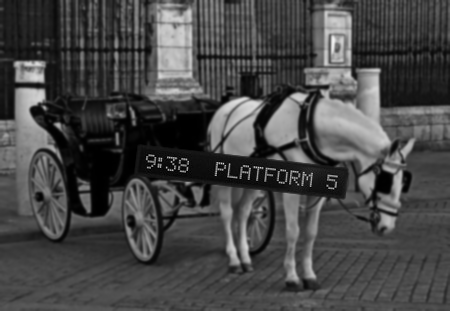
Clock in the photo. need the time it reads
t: 9:38
